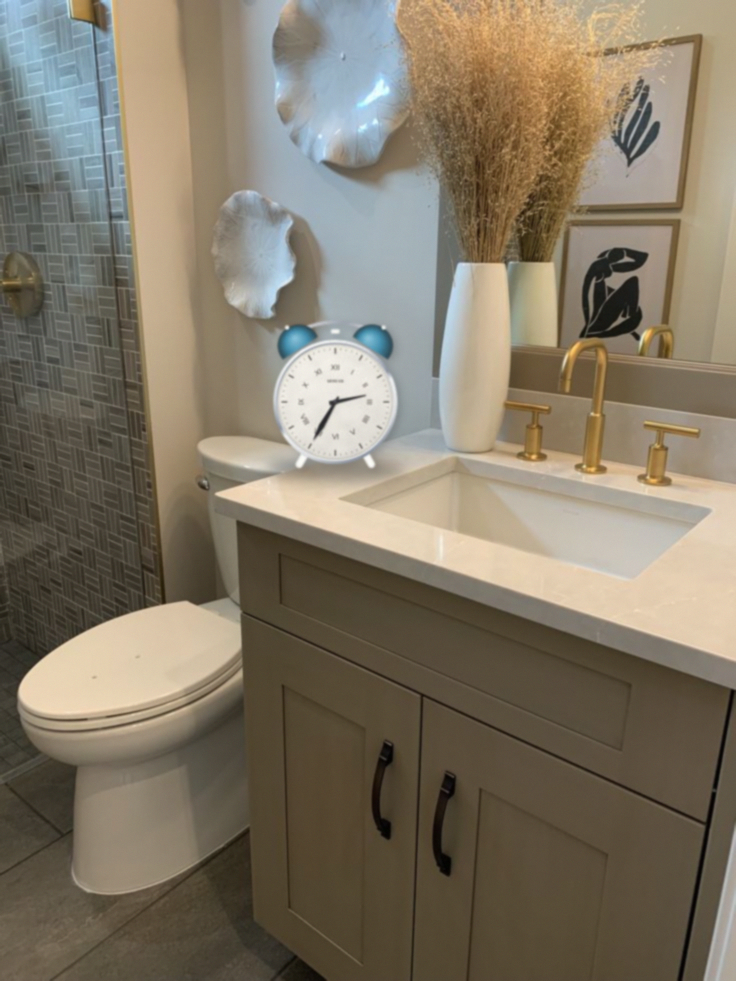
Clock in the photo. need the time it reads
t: 2:35
